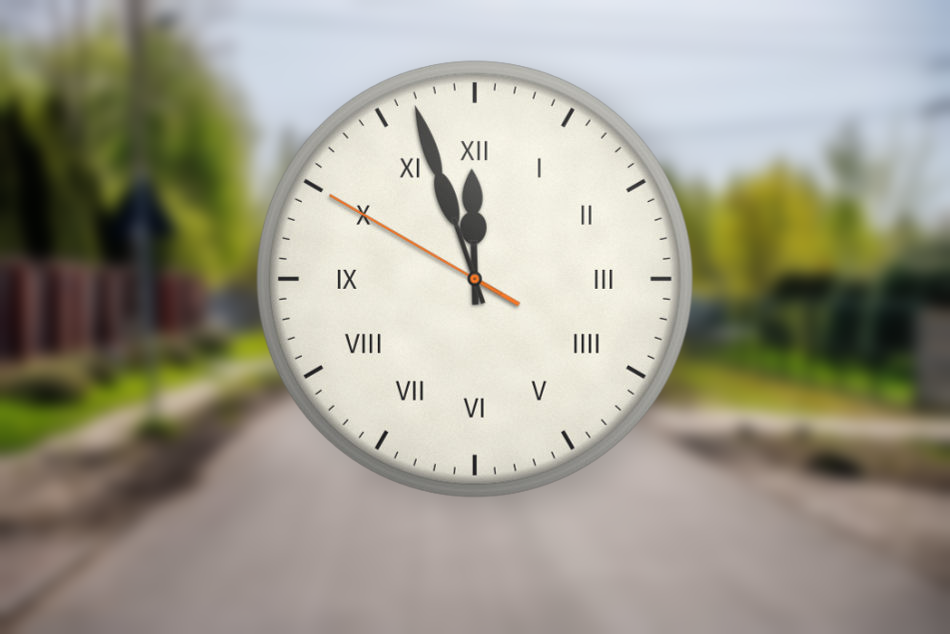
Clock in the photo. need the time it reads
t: 11:56:50
